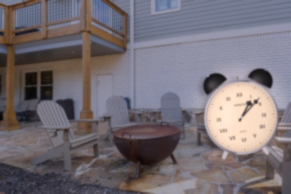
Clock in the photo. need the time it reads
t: 1:08
